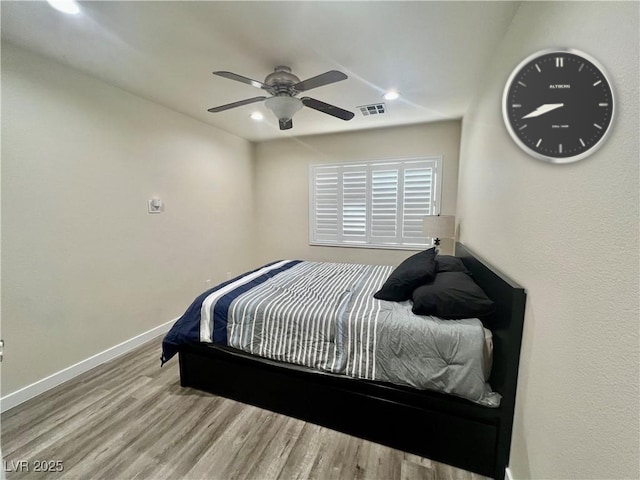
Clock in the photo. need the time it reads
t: 8:42
